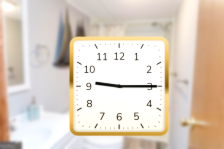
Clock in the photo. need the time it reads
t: 9:15
